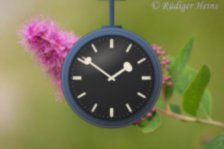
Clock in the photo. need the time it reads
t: 1:51
